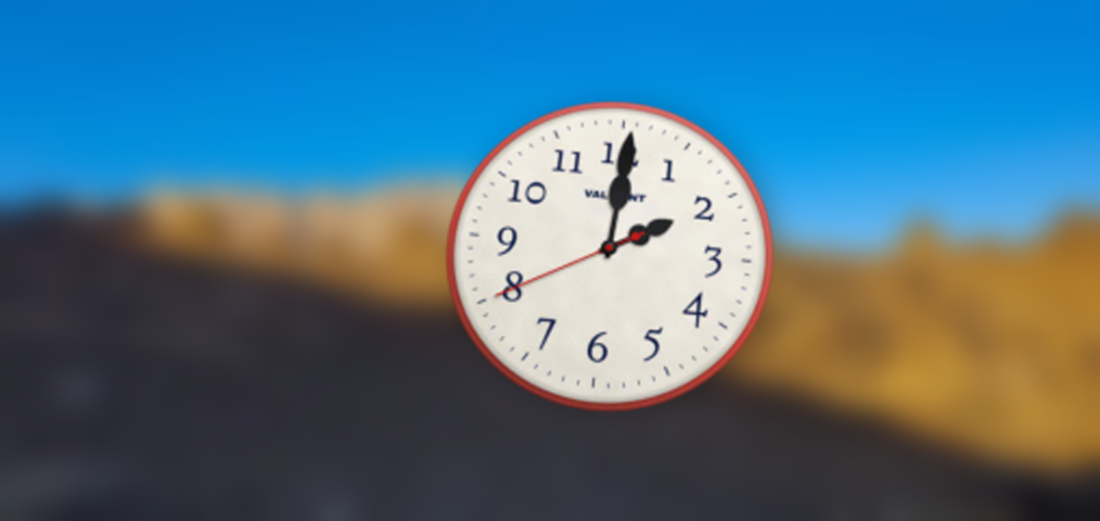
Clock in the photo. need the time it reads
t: 2:00:40
